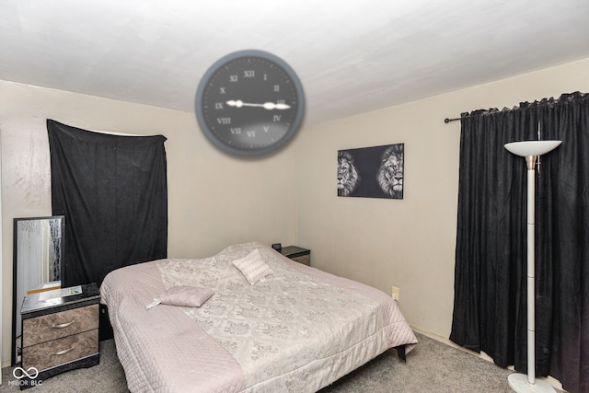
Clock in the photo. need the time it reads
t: 9:16
